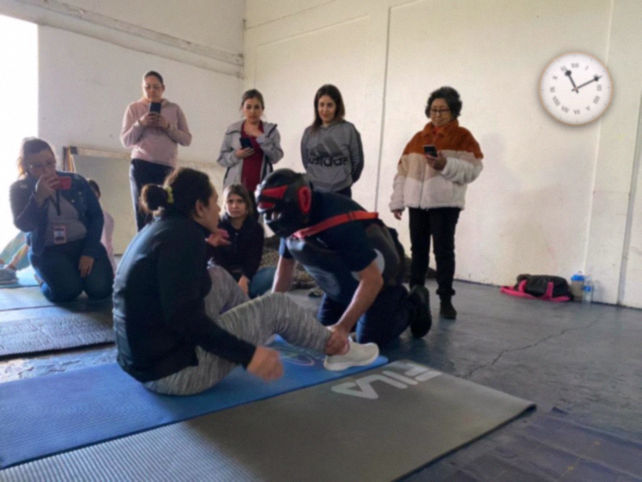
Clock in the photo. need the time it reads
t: 11:11
